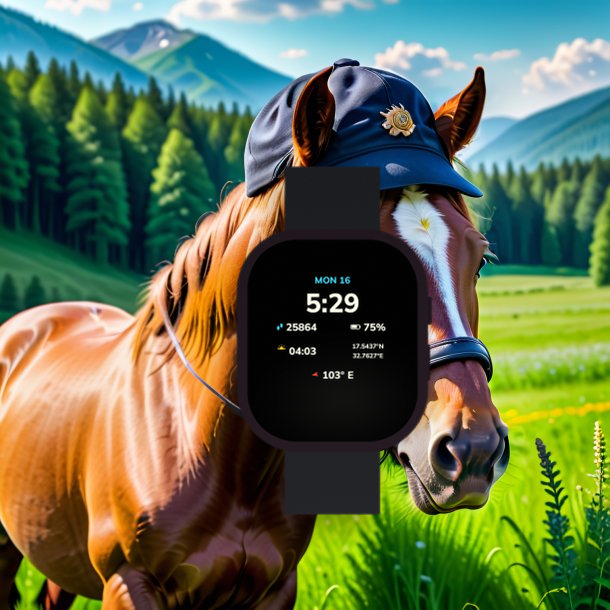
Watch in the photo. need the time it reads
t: 5:29
